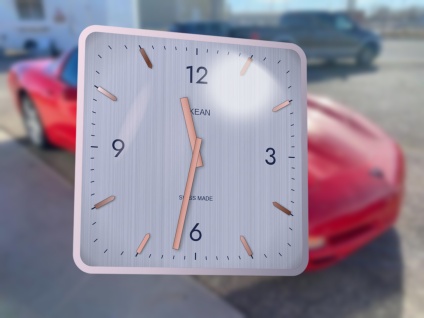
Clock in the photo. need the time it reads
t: 11:32
